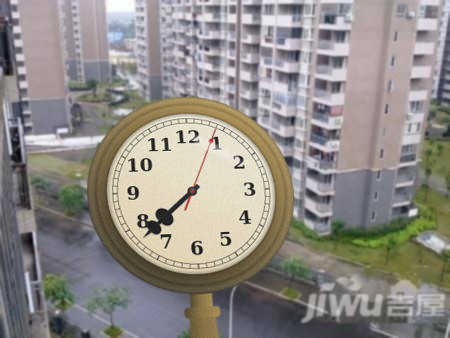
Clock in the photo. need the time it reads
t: 7:38:04
